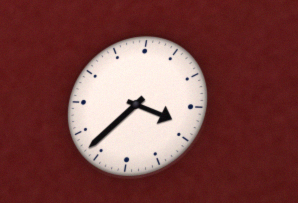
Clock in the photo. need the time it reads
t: 3:37
